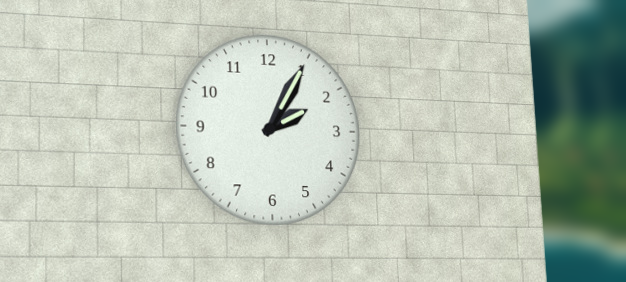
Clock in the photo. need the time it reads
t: 2:05
